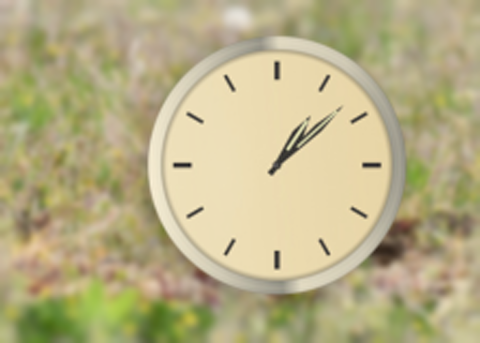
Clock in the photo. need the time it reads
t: 1:08
